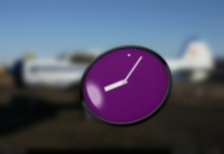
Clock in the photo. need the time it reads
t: 8:04
